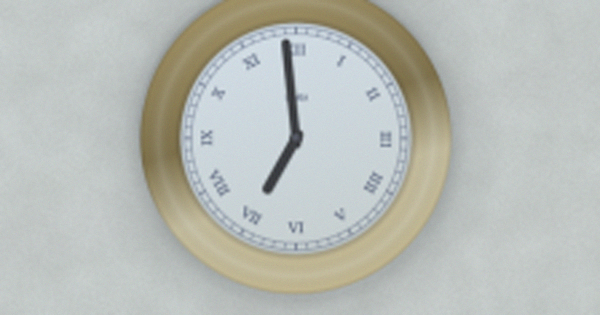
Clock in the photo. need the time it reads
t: 6:59
